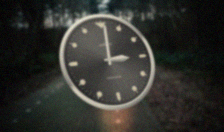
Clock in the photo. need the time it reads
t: 3:01
